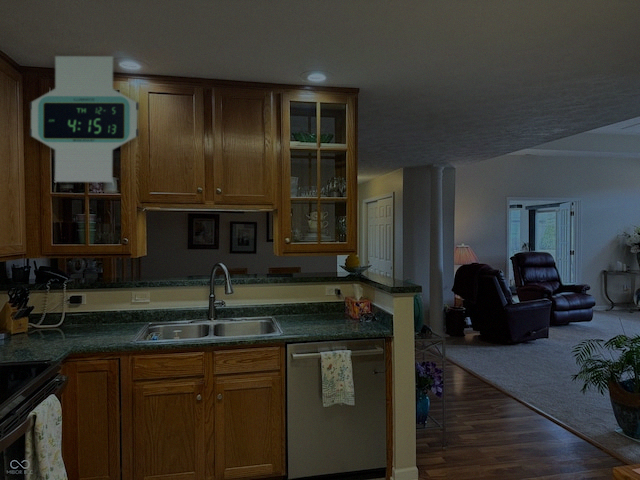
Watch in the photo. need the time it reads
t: 4:15:13
